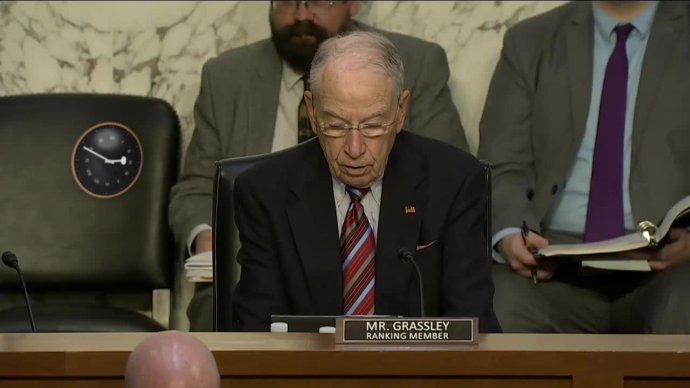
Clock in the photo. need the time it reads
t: 2:49
